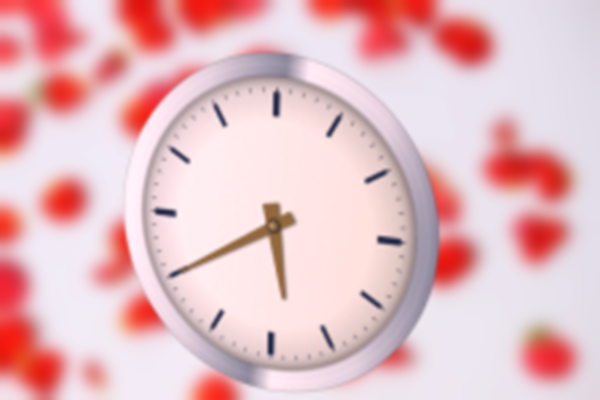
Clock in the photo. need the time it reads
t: 5:40
